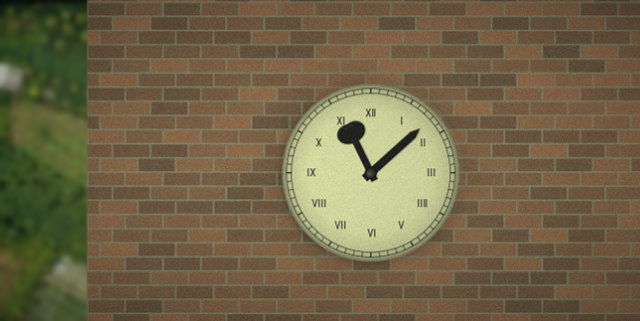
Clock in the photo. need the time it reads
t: 11:08
